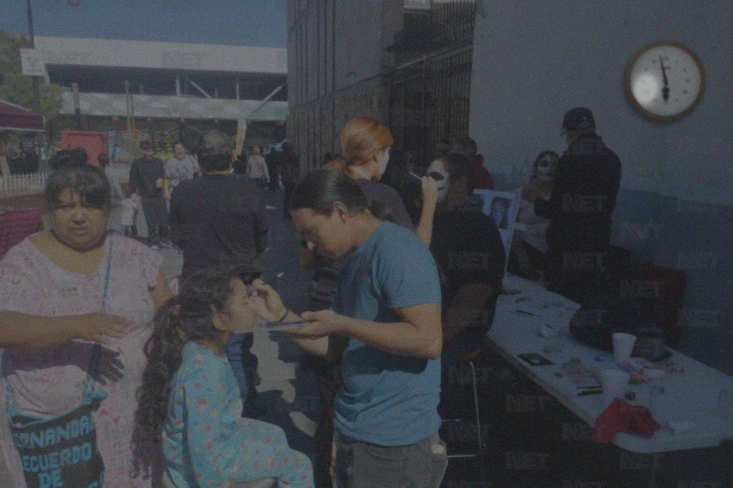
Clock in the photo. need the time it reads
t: 5:58
